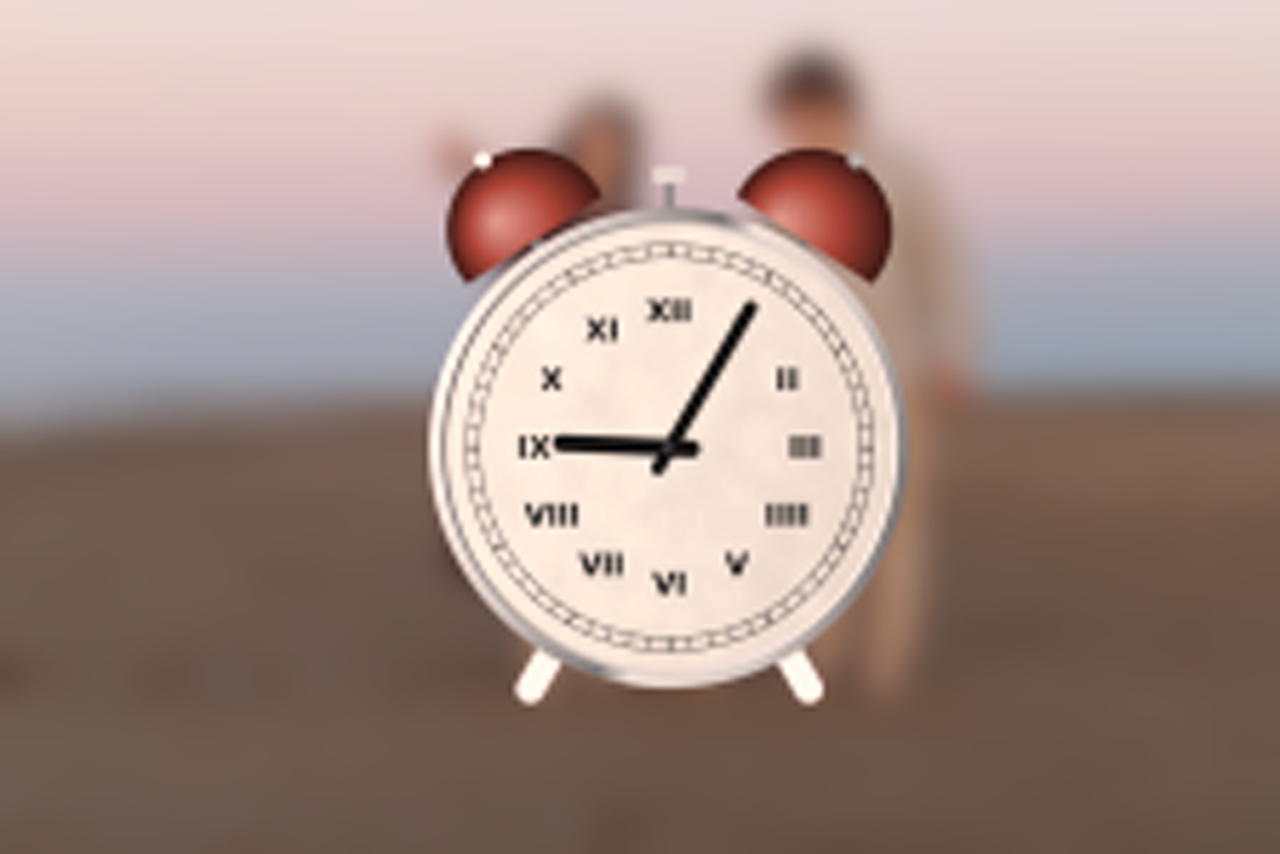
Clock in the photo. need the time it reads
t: 9:05
